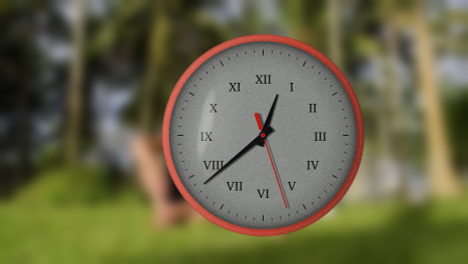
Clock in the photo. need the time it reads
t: 12:38:27
